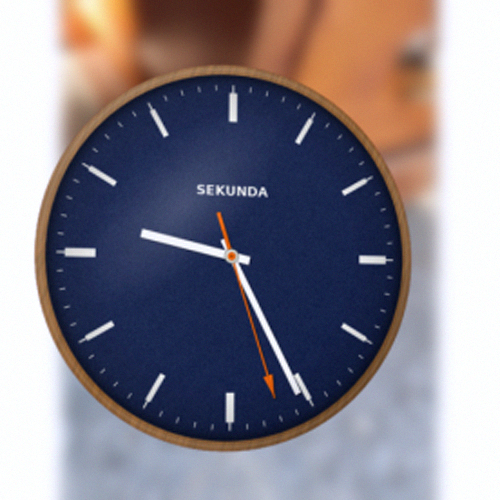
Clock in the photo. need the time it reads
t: 9:25:27
